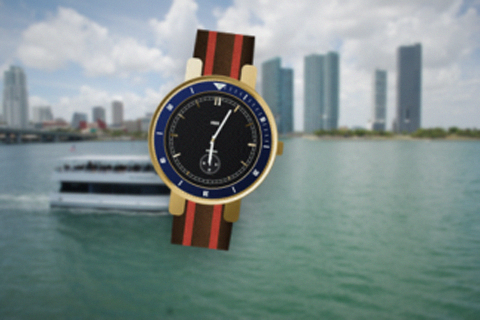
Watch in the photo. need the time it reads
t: 6:04
